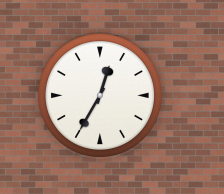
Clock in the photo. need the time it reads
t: 12:35
